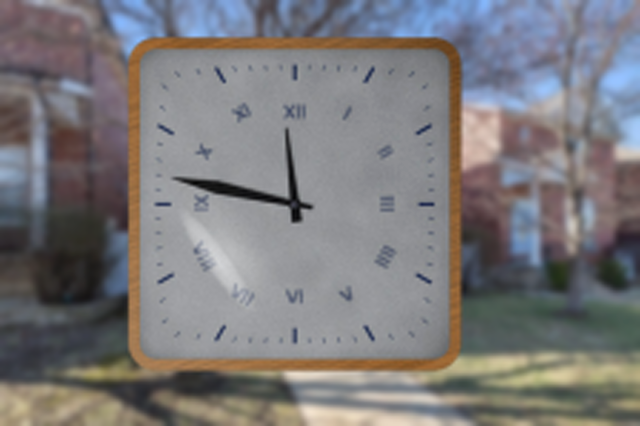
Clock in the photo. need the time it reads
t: 11:47
